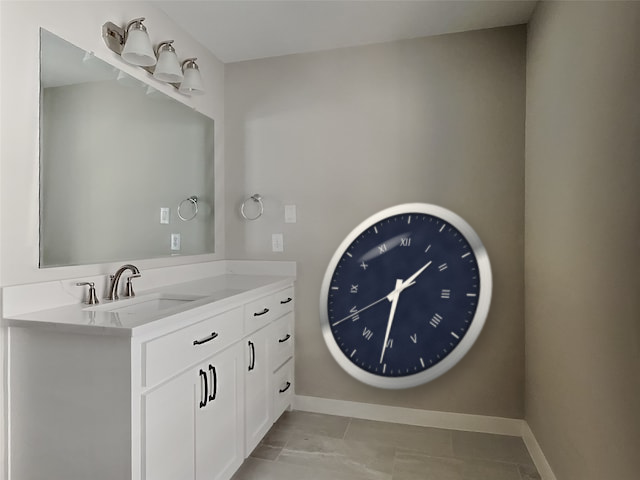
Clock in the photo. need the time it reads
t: 1:30:40
